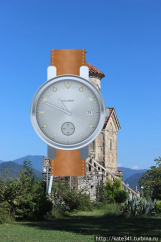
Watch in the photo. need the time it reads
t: 10:49
